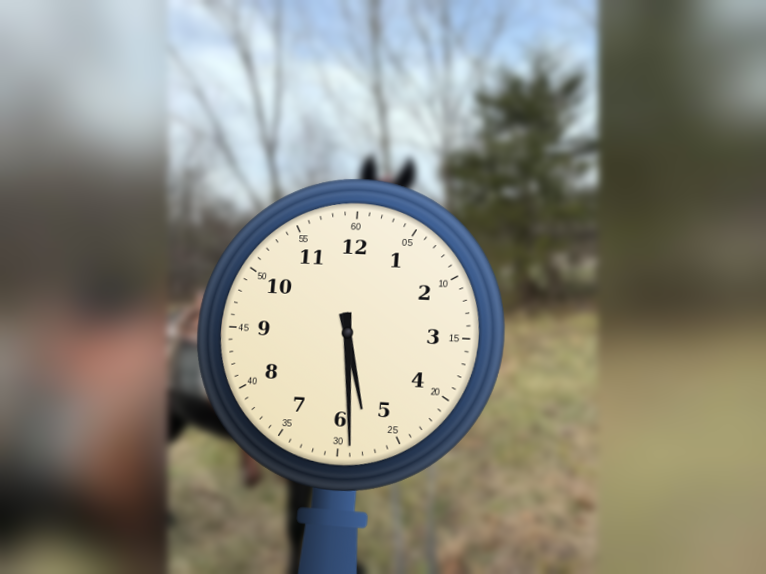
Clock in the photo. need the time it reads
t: 5:29
